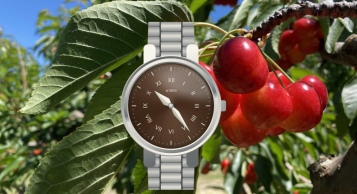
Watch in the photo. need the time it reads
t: 10:24
